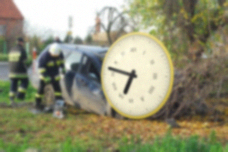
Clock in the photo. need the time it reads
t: 6:47
